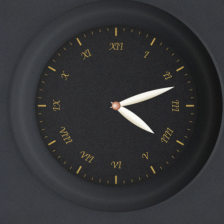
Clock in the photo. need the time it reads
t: 4:12
